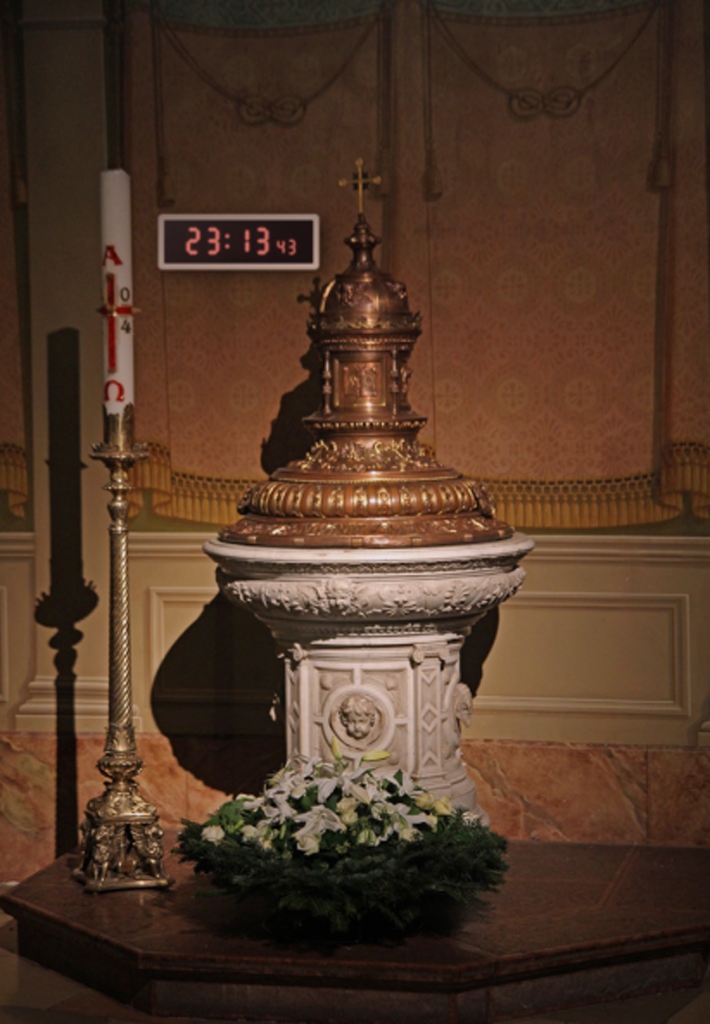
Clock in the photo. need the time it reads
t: 23:13:43
